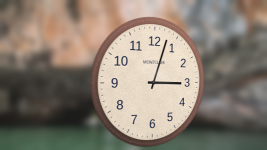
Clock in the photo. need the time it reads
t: 3:03
